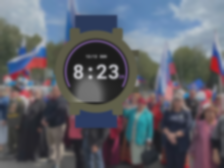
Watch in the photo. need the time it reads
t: 8:23
